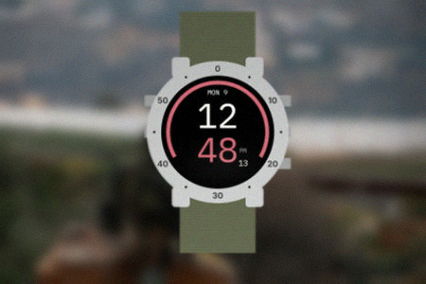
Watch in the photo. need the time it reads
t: 12:48:13
